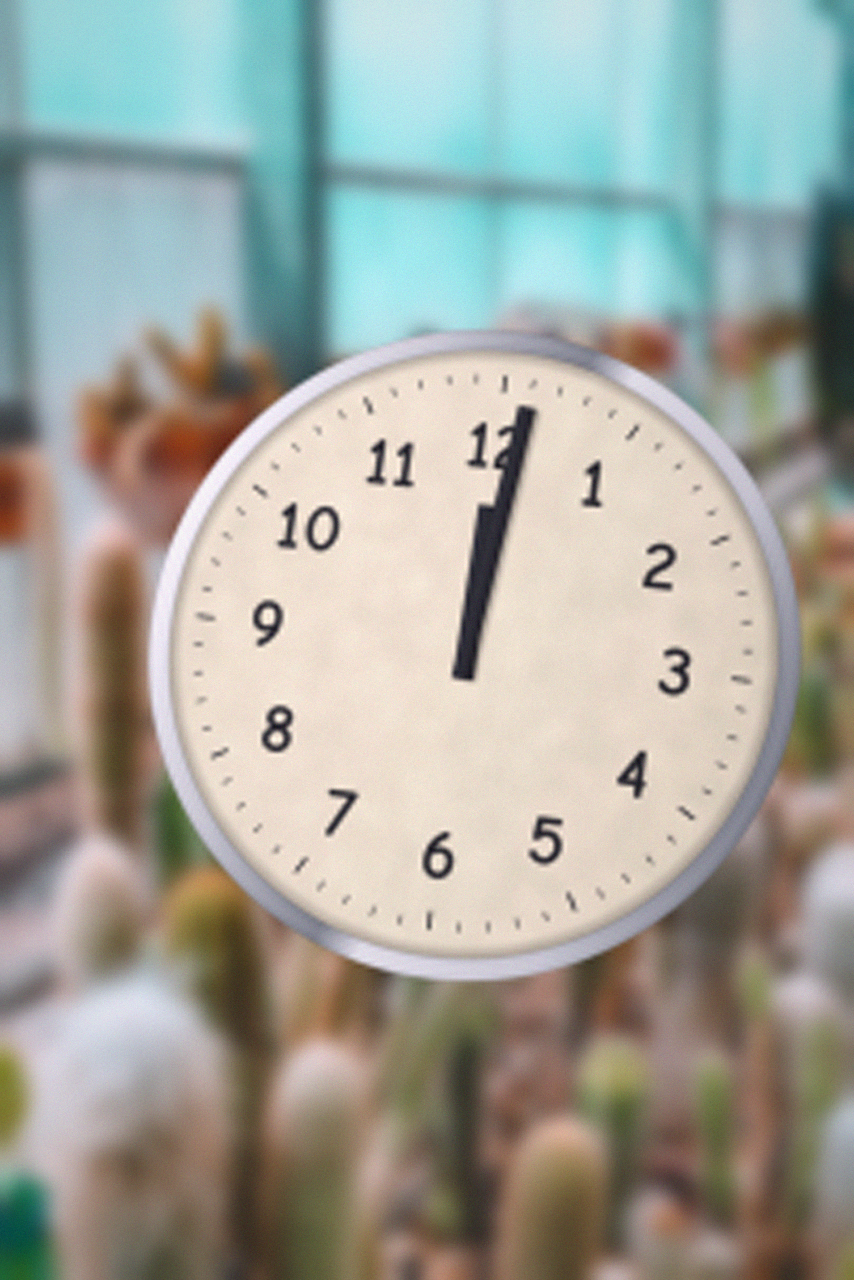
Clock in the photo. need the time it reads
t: 12:01
